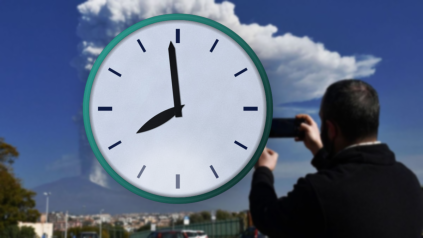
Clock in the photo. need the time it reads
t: 7:59
